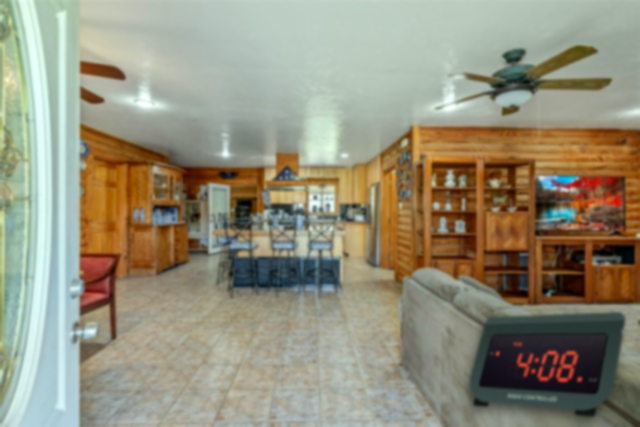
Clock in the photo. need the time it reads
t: 4:08
